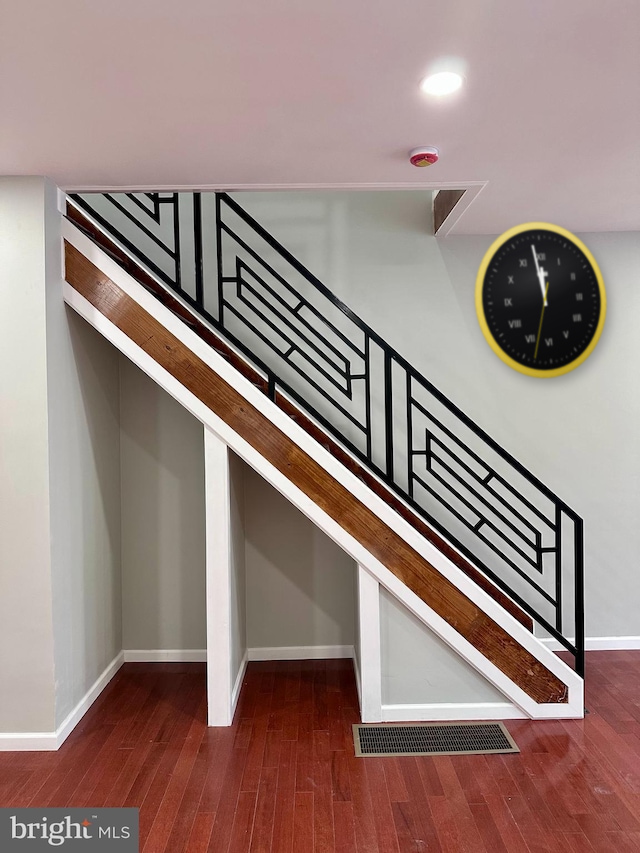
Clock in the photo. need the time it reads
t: 11:58:33
